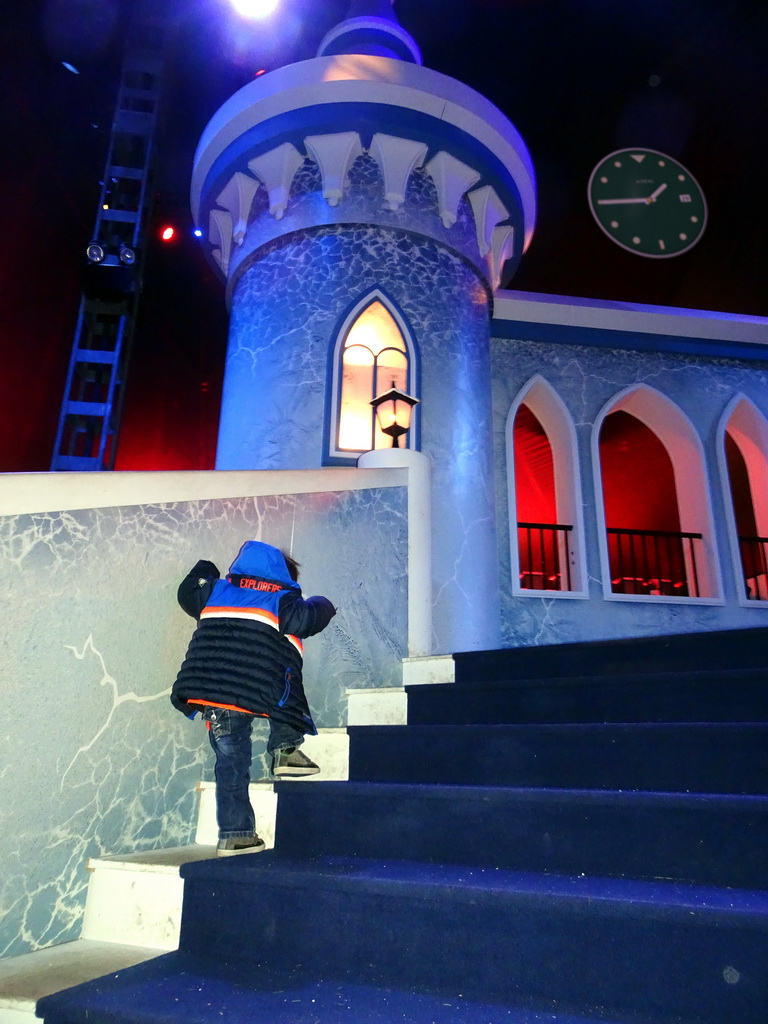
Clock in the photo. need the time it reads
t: 1:45
